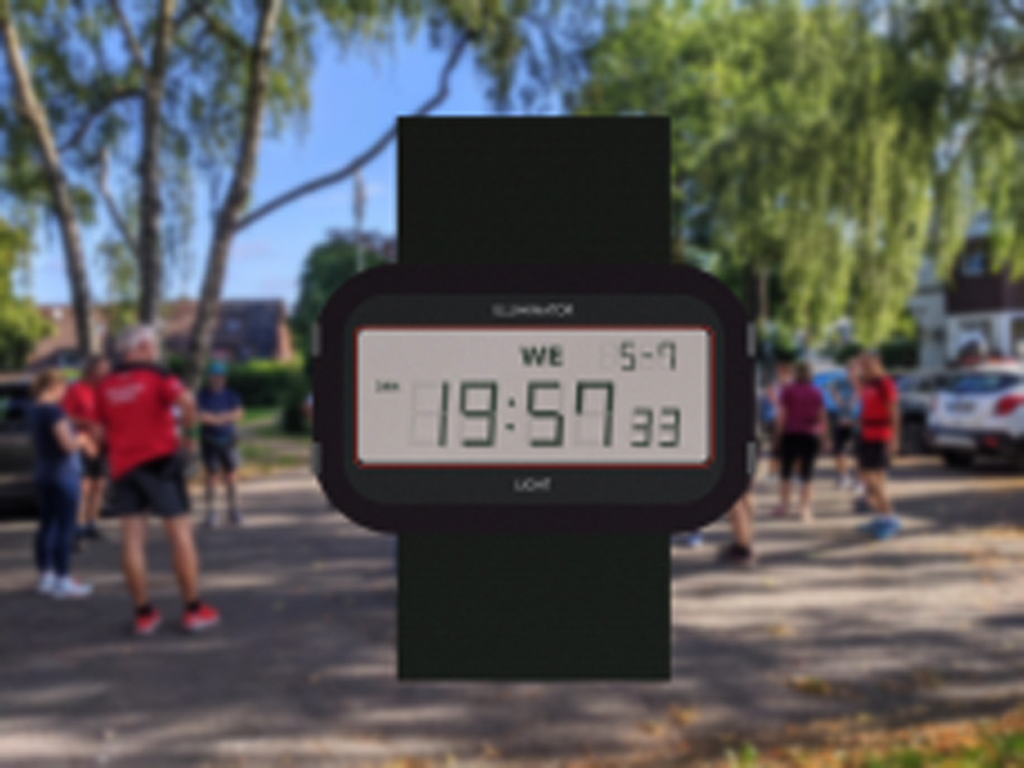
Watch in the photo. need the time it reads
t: 19:57:33
